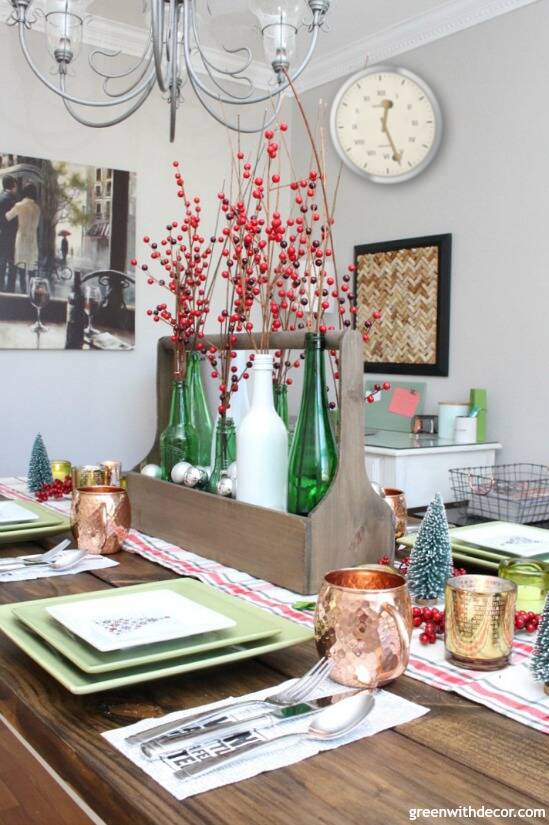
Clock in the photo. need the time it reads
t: 12:27
